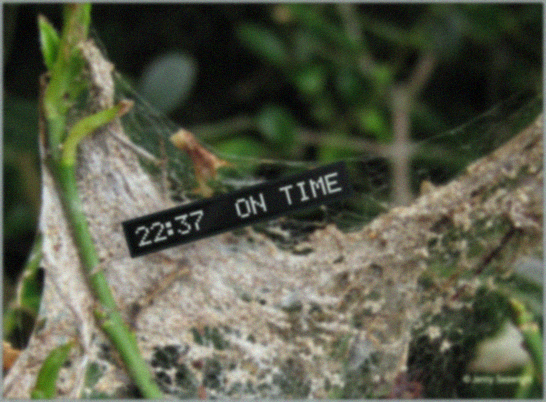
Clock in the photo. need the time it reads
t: 22:37
